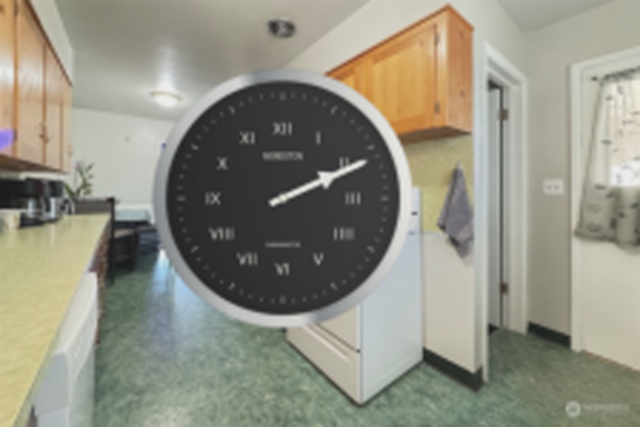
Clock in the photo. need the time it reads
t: 2:11
